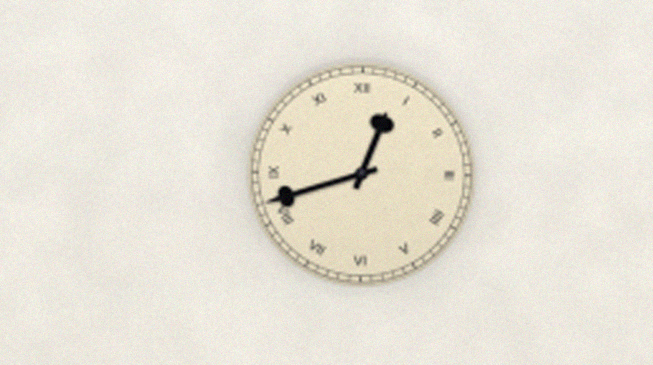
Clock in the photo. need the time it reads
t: 12:42
